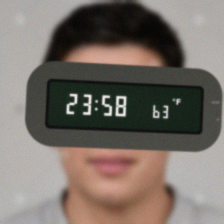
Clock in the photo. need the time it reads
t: 23:58
